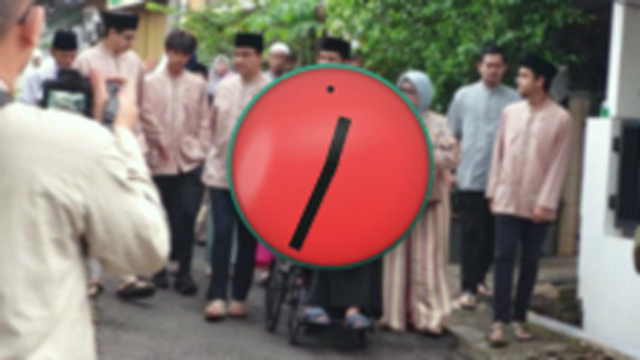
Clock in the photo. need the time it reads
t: 12:34
